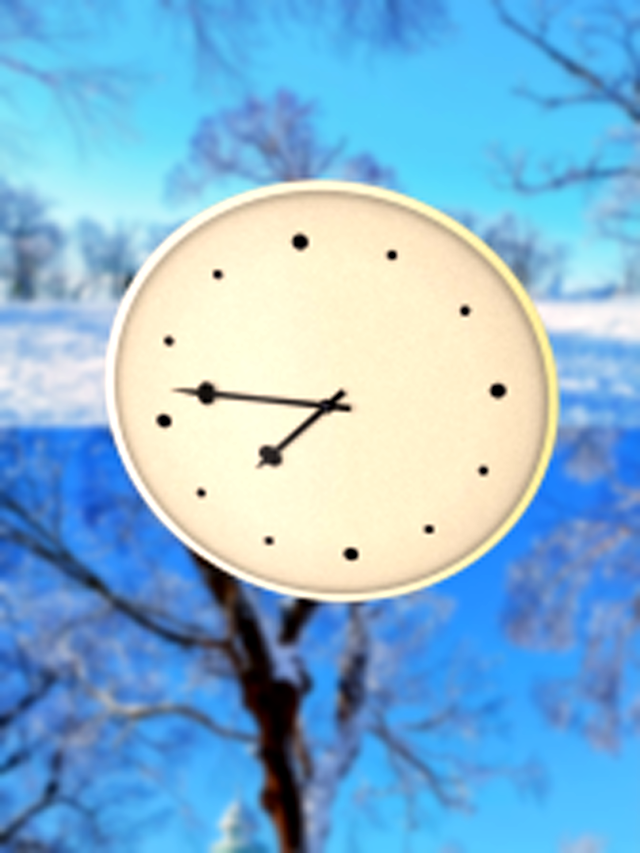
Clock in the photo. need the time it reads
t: 7:47
